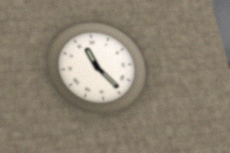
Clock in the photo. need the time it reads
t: 11:24
